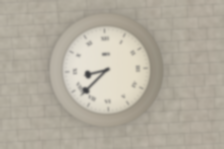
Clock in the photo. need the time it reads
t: 8:38
